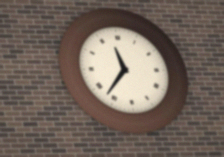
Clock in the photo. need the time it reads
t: 11:37
